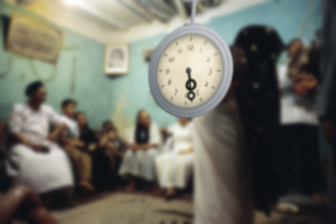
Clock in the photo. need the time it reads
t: 5:28
